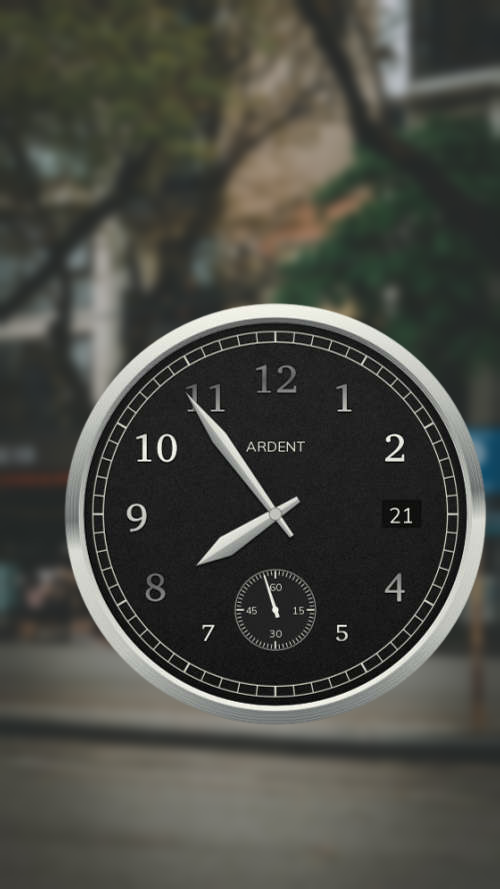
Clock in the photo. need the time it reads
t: 7:53:57
